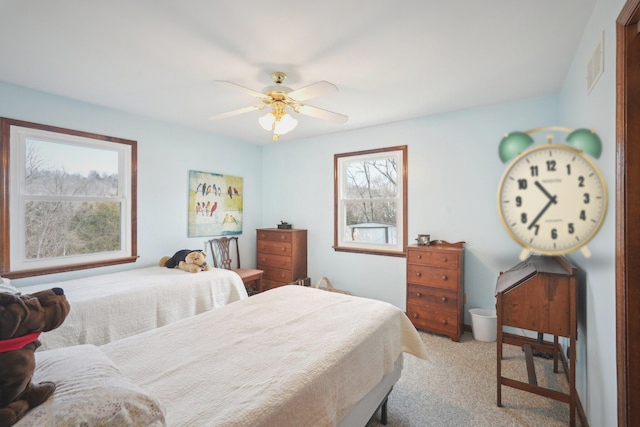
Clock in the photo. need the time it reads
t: 10:37
